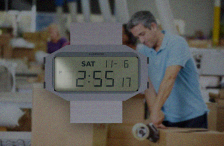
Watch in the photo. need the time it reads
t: 2:55:17
